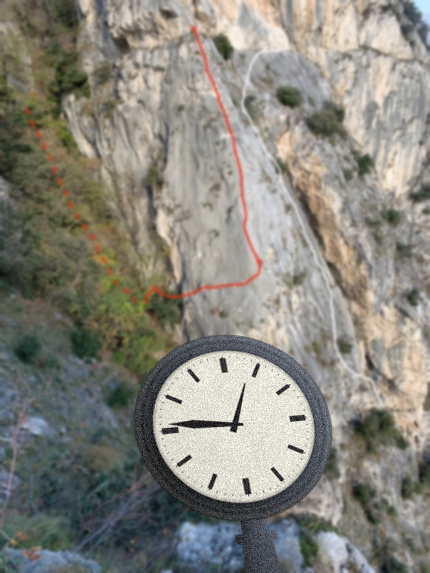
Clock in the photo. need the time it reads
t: 12:46
